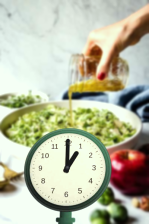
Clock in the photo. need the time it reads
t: 1:00
